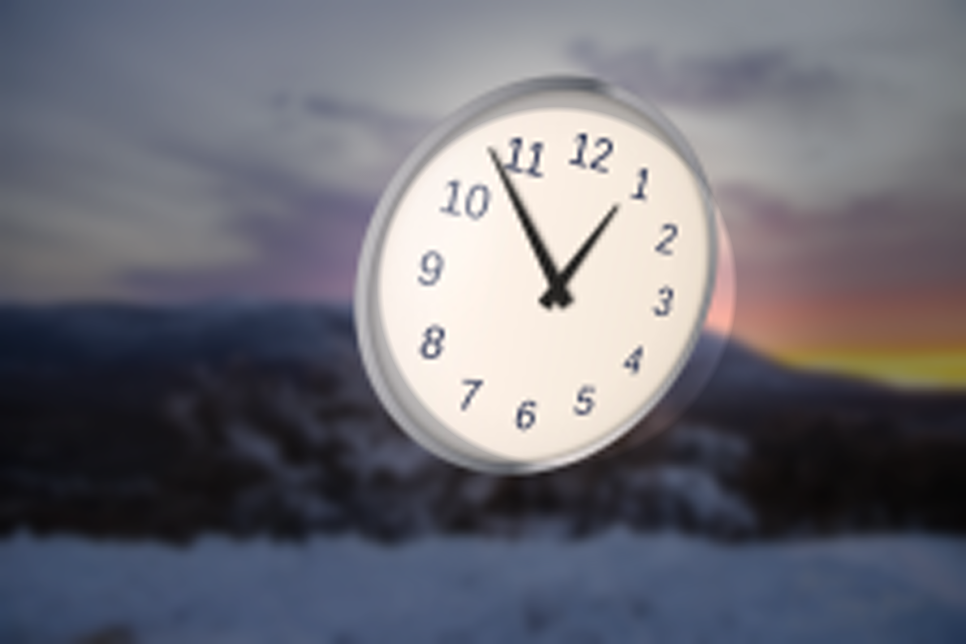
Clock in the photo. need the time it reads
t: 12:53
